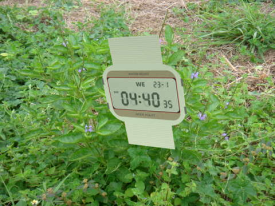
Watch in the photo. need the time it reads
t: 4:40:35
